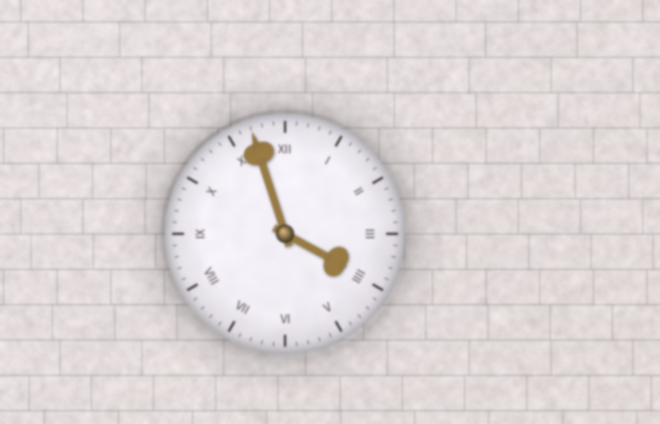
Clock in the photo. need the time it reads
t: 3:57
